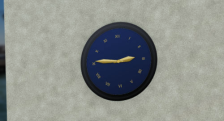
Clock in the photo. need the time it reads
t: 2:46
